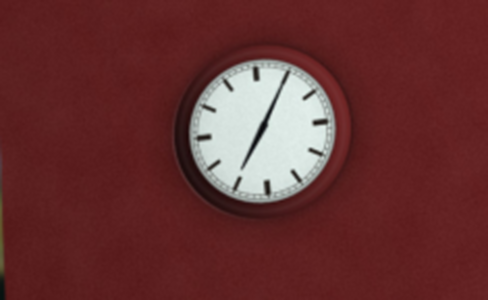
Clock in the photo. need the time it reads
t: 7:05
